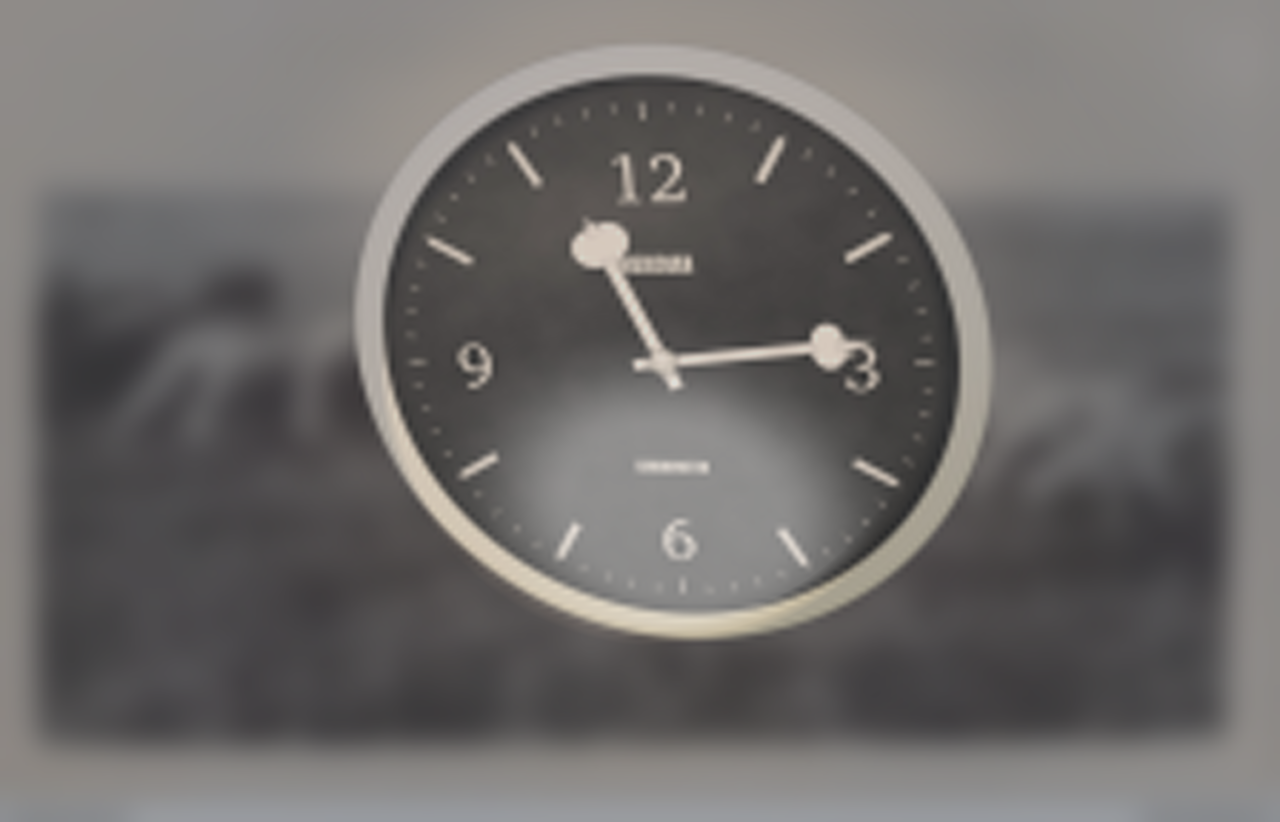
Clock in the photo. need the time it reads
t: 11:14
